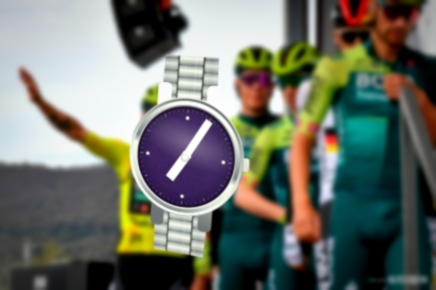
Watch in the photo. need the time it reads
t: 7:05
